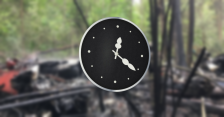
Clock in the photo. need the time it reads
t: 12:21
